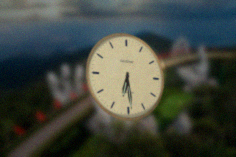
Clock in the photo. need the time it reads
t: 6:29
